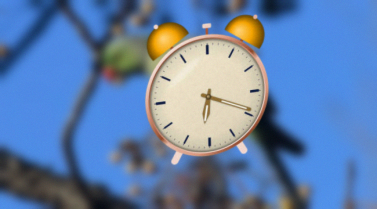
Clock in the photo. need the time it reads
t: 6:19
